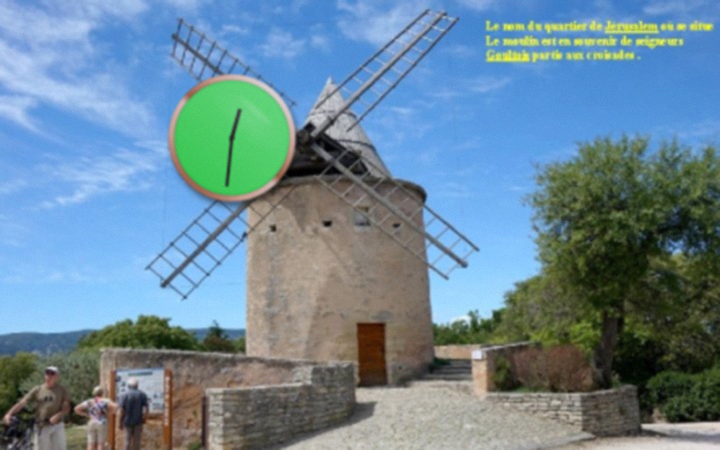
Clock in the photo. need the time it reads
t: 12:31
